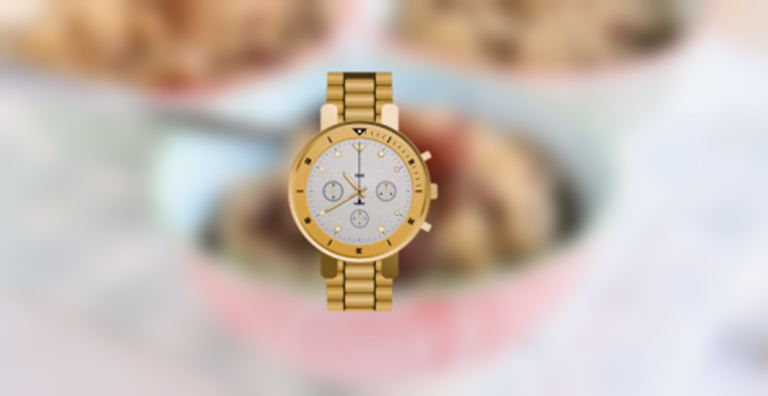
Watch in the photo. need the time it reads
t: 10:40
